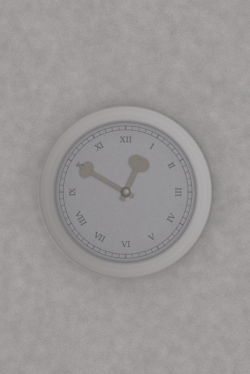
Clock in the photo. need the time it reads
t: 12:50
